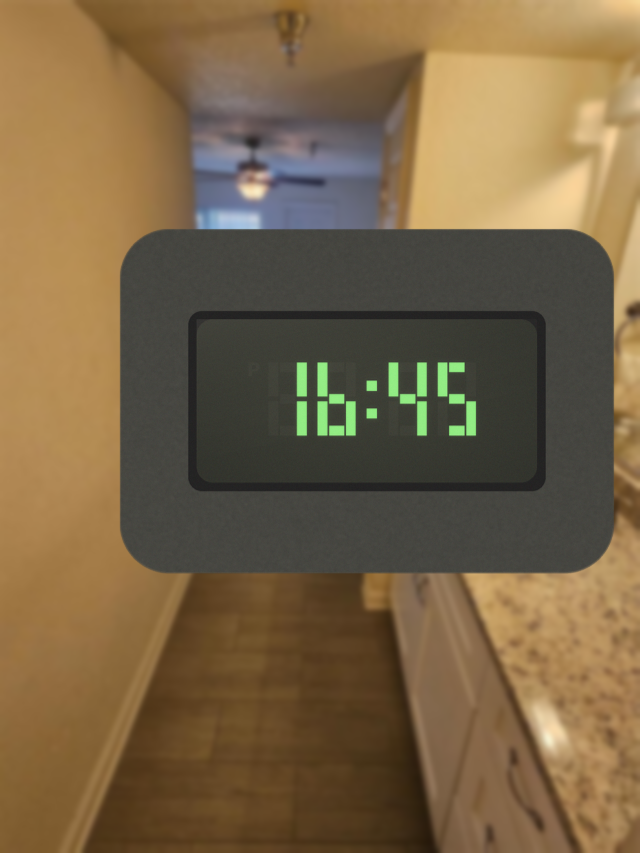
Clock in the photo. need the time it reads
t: 16:45
